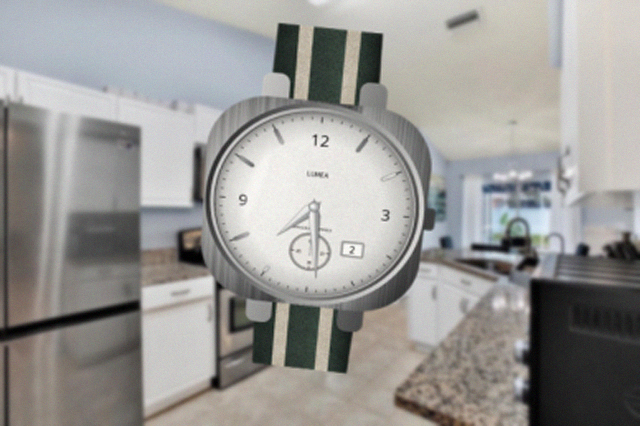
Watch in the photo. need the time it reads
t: 7:29
